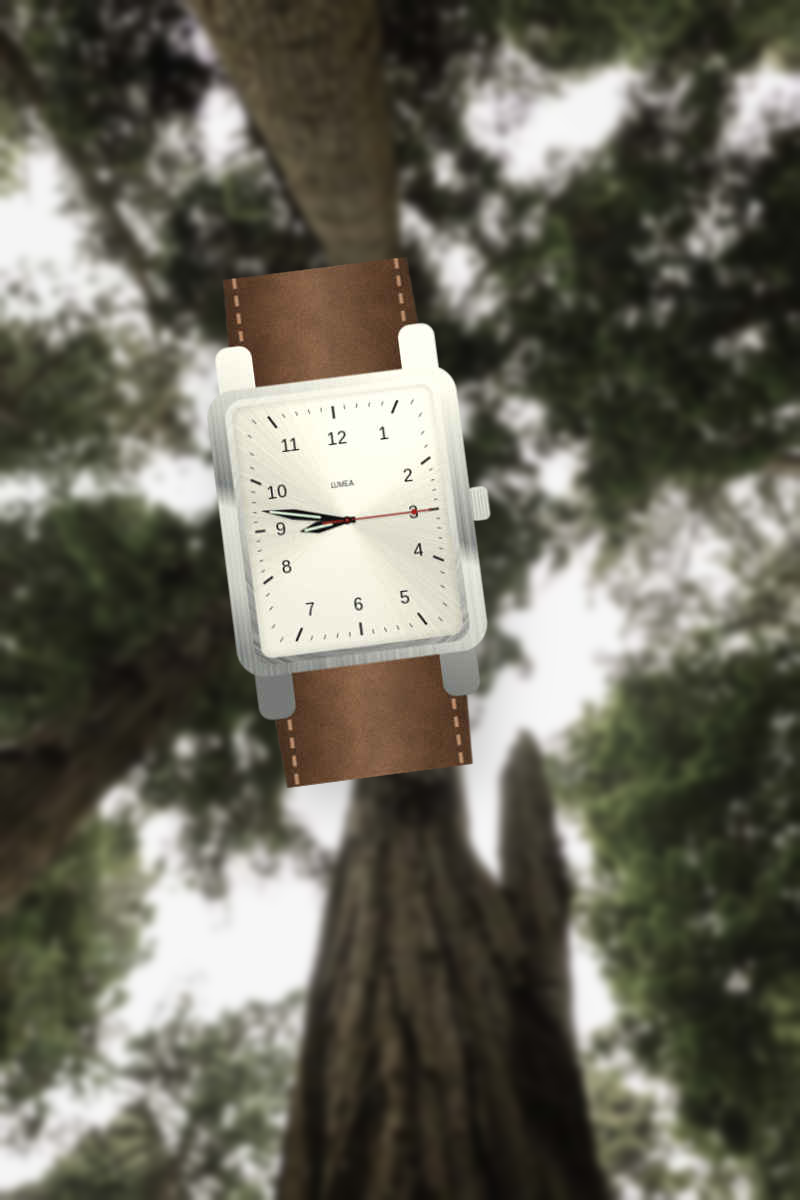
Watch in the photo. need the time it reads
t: 8:47:15
